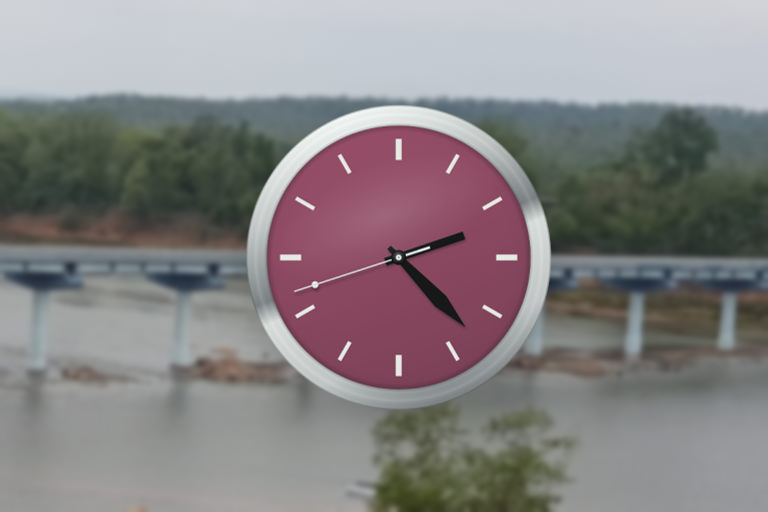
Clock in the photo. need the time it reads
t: 2:22:42
